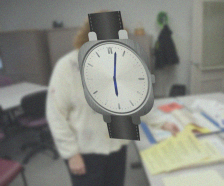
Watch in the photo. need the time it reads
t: 6:02
